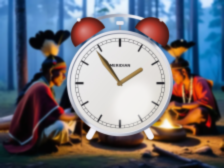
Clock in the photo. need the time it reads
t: 1:54
